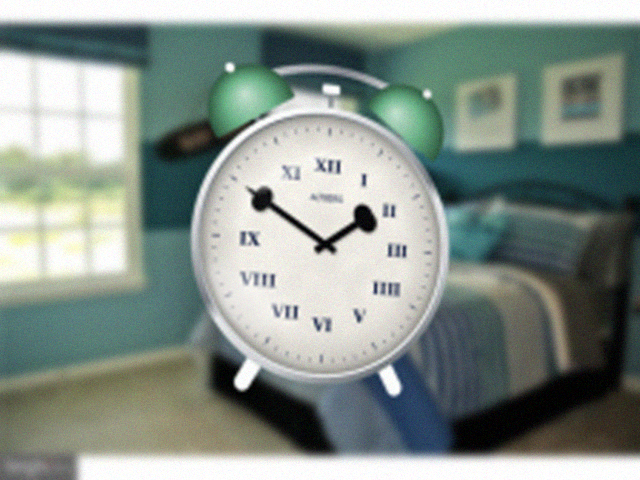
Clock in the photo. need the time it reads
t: 1:50
